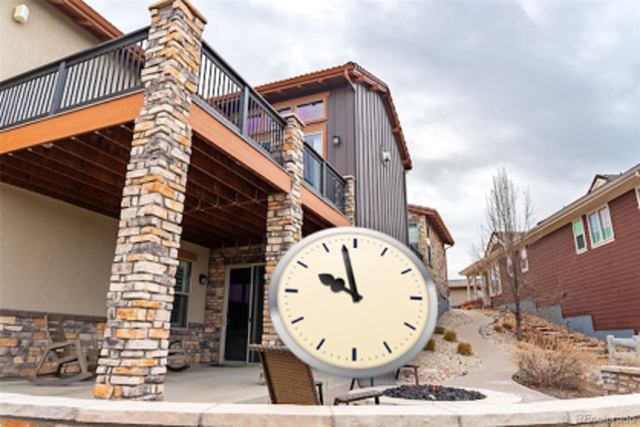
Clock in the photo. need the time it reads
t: 9:58
